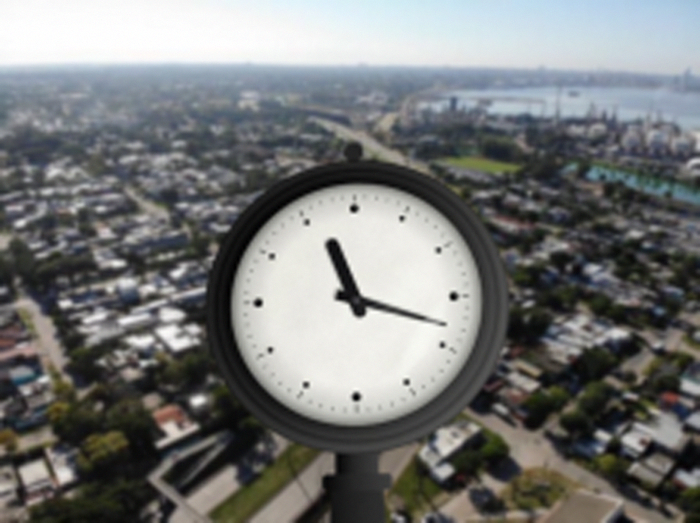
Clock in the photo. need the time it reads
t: 11:18
